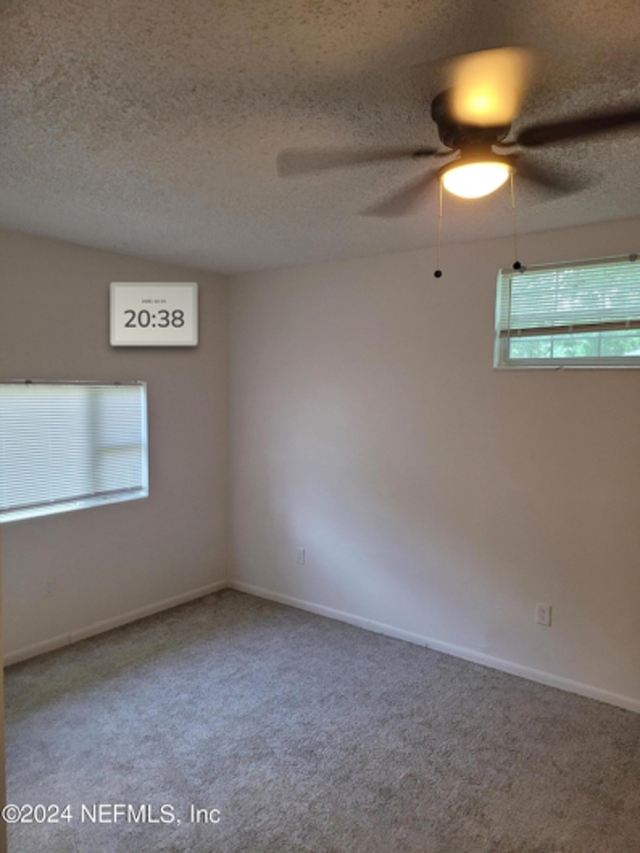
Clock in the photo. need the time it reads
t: 20:38
